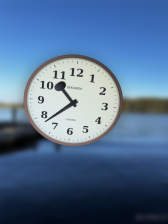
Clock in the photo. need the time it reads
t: 10:38
